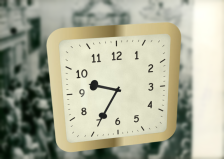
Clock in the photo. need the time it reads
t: 9:35
